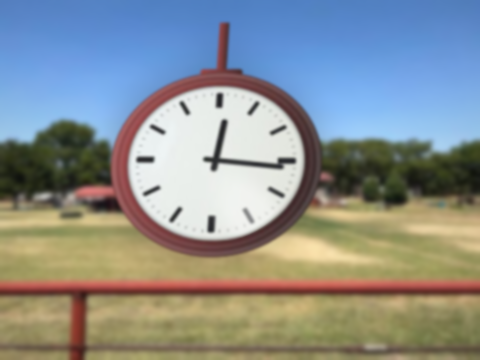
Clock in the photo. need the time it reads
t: 12:16
